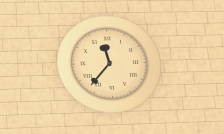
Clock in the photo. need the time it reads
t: 11:37
